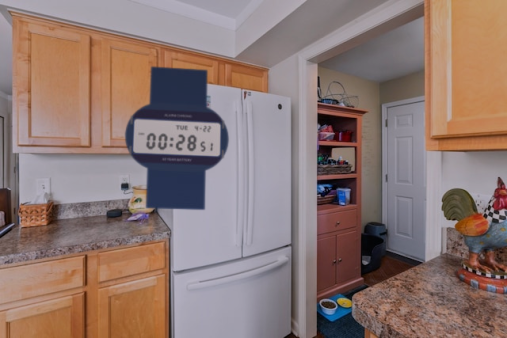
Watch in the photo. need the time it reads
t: 0:28:51
